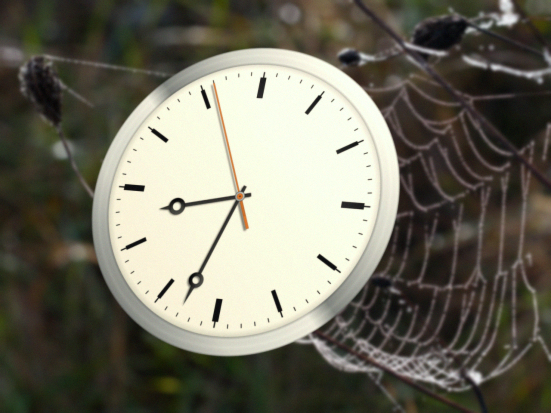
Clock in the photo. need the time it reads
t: 8:32:56
